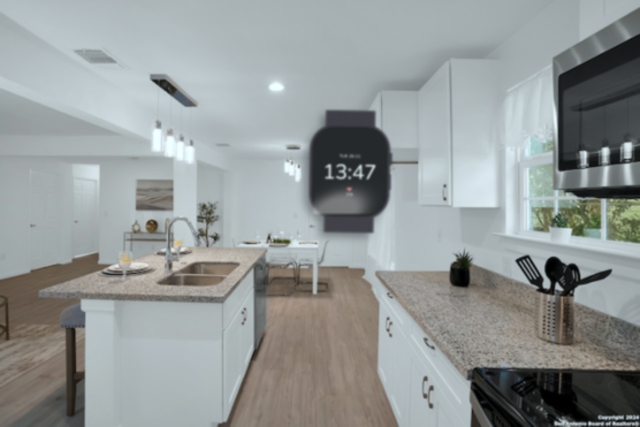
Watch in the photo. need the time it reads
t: 13:47
